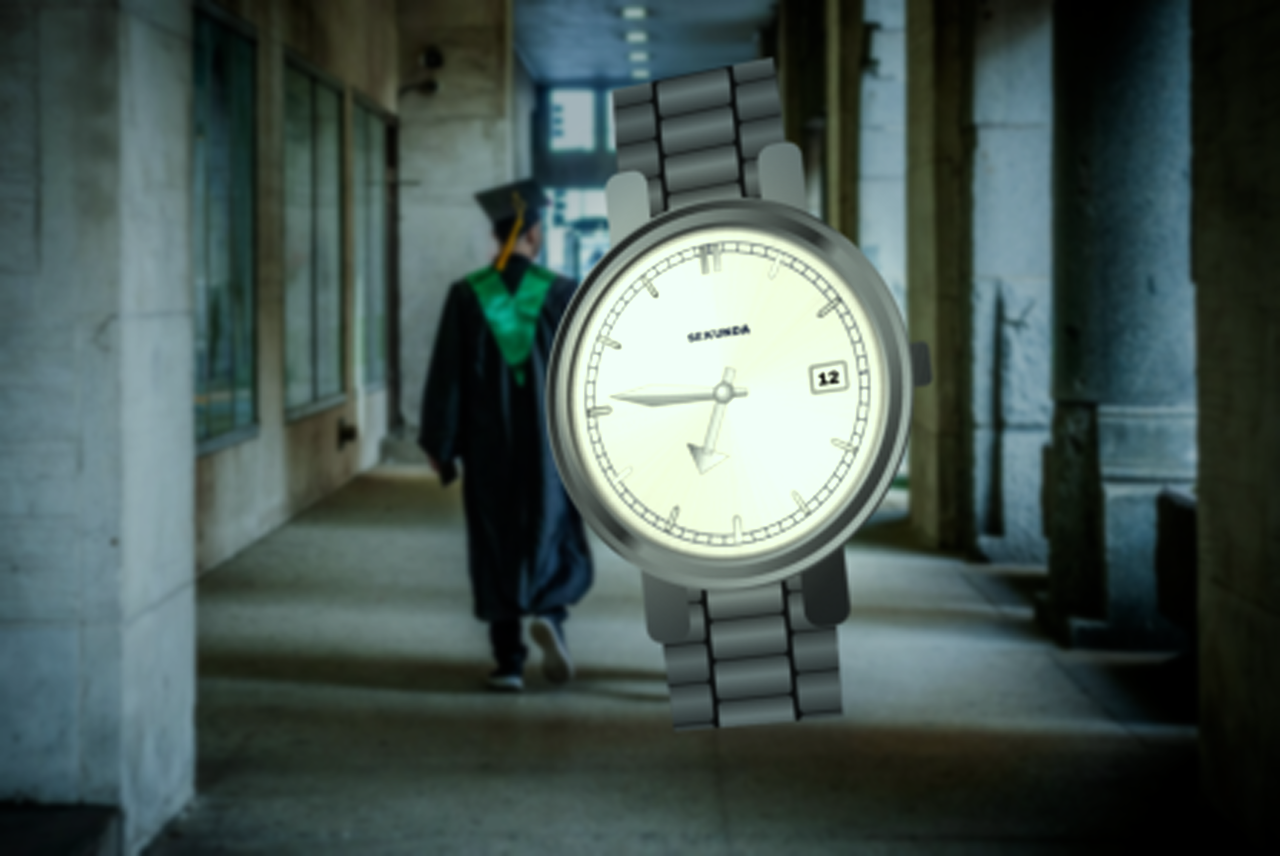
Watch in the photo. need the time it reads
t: 6:46
